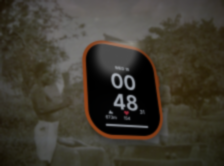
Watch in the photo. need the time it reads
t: 0:48
